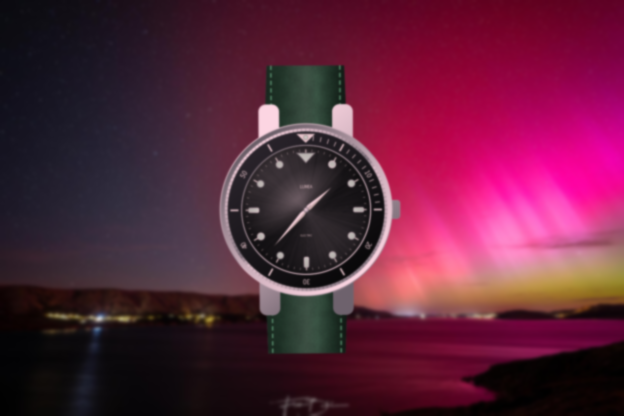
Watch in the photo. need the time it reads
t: 1:37
